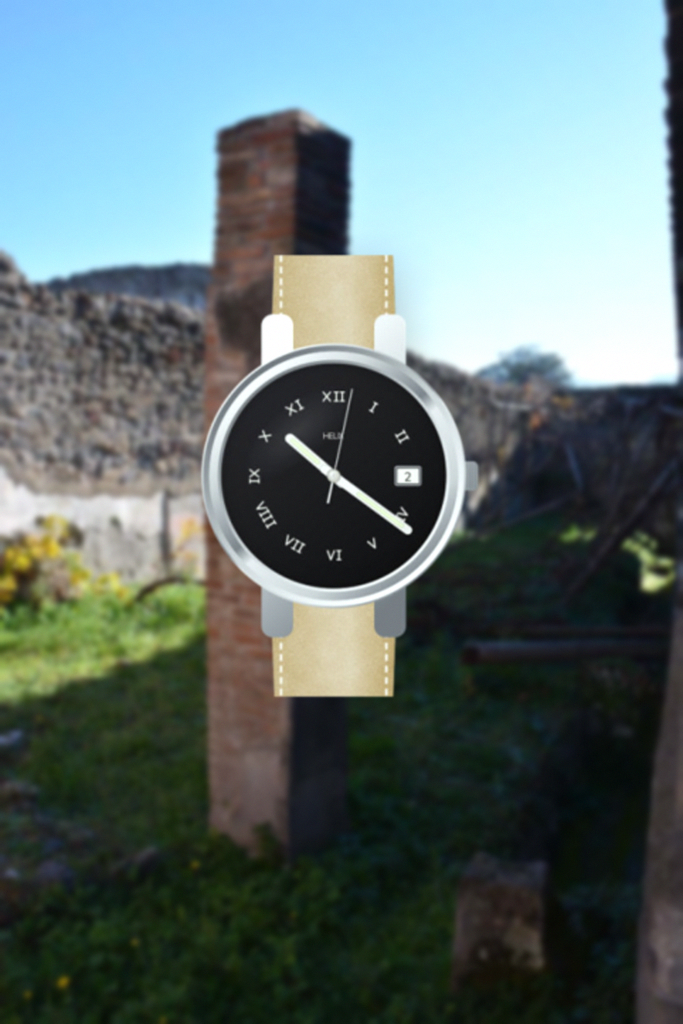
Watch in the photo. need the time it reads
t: 10:21:02
